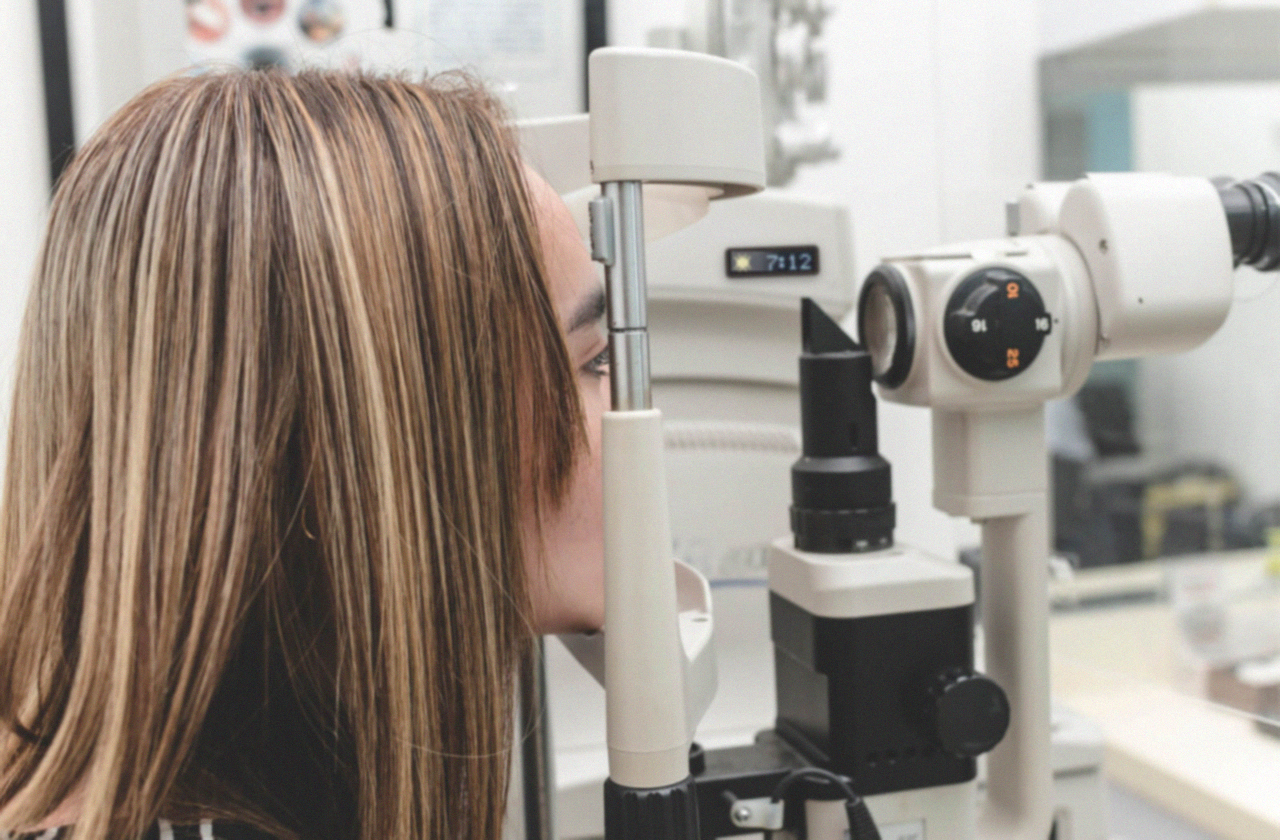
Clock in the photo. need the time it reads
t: 7:12
